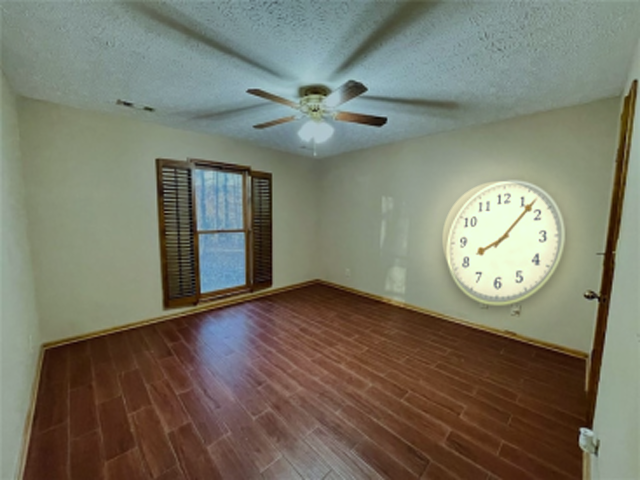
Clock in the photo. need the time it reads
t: 8:07
